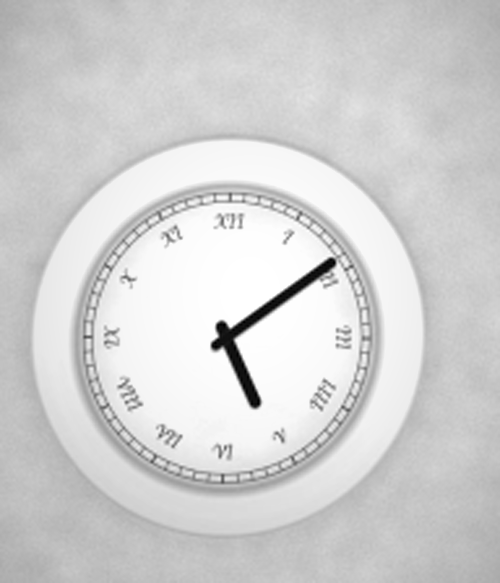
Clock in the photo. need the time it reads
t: 5:09
